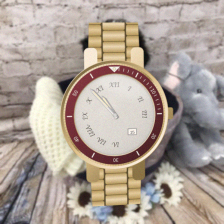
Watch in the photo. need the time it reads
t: 10:53
